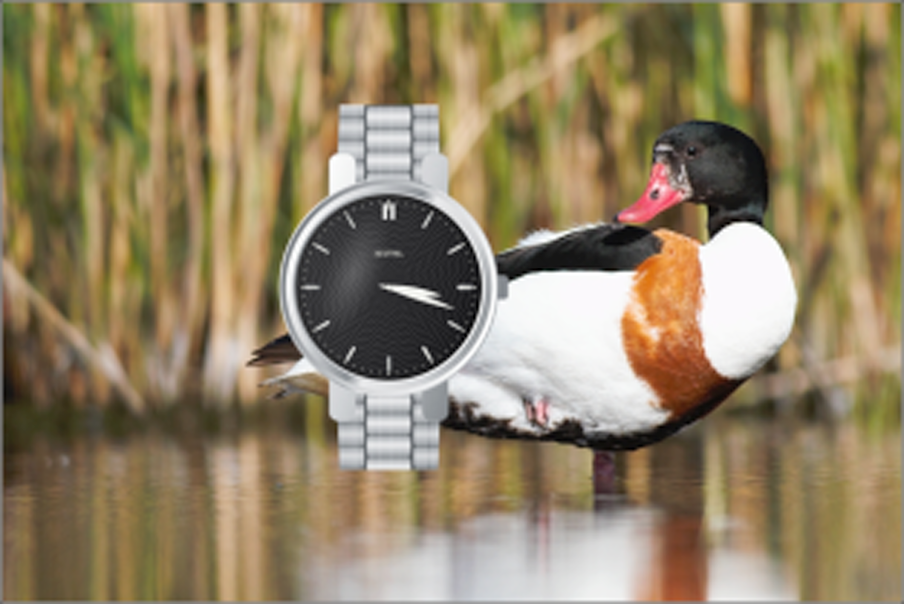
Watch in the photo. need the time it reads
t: 3:18
